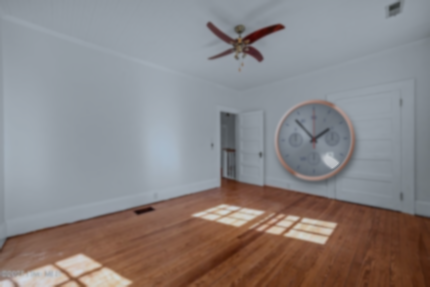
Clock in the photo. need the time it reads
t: 1:53
